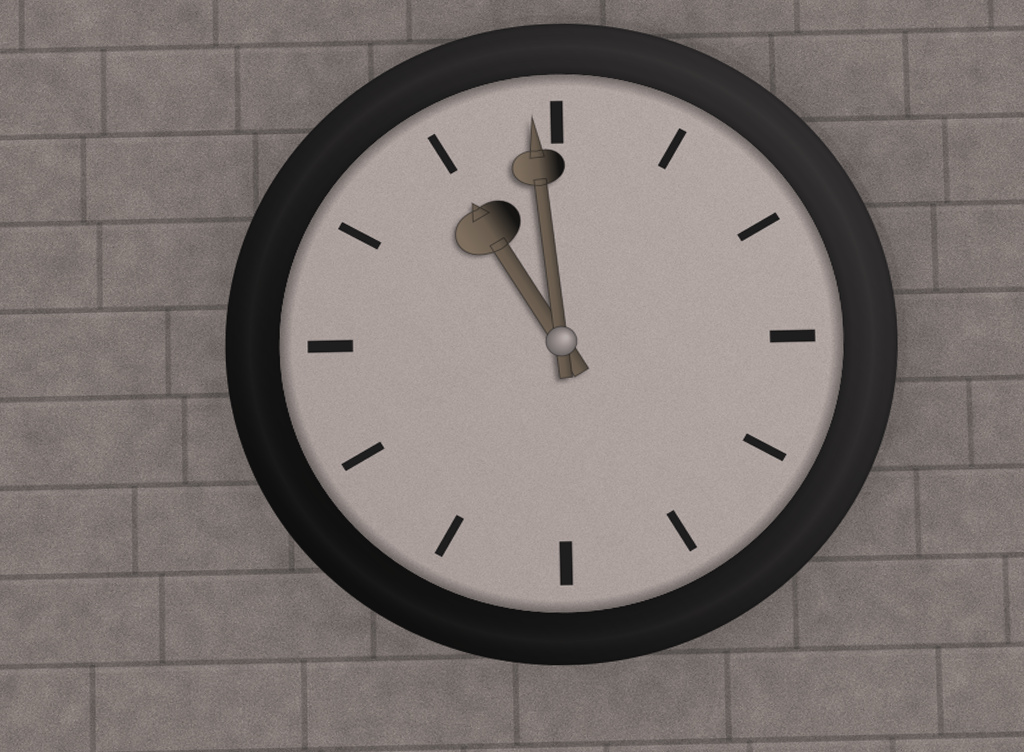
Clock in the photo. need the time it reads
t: 10:59
